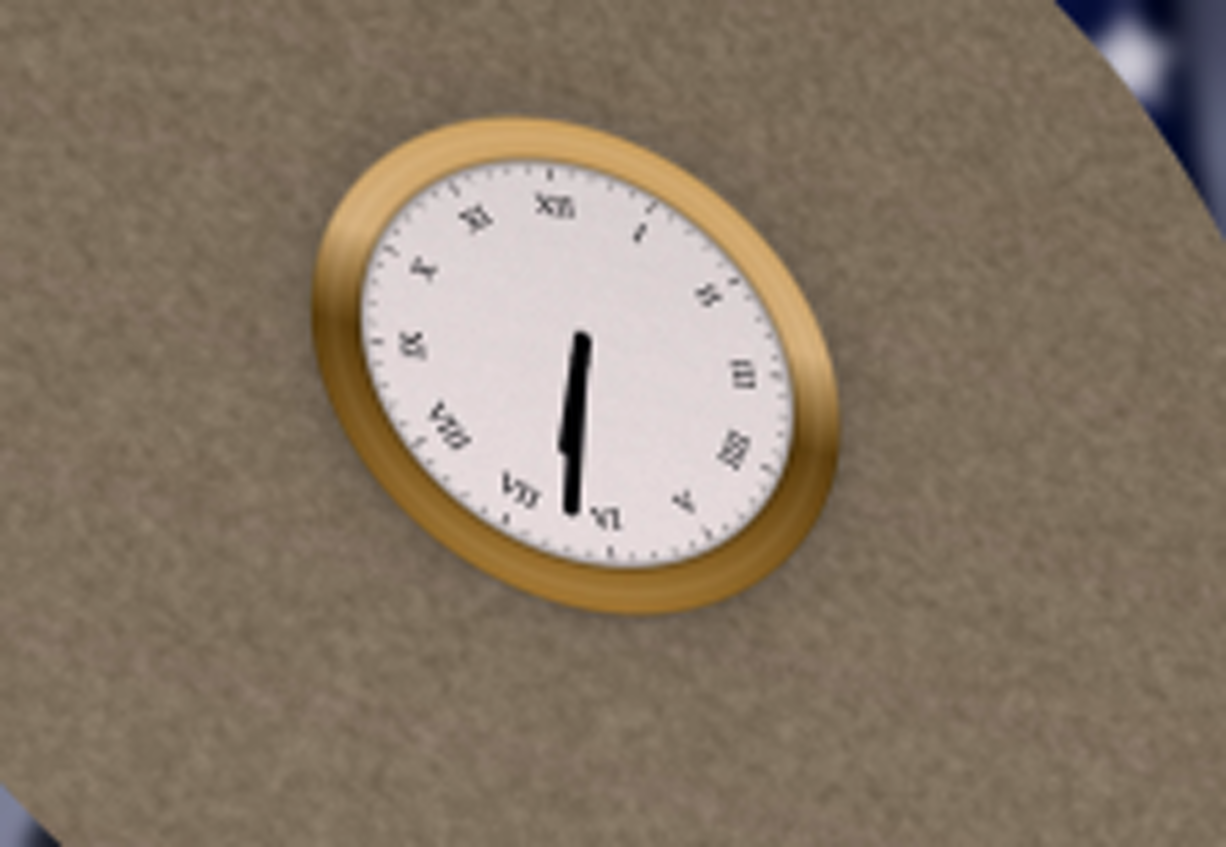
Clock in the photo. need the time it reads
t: 6:32
